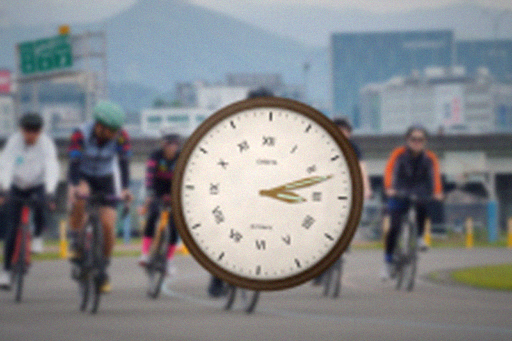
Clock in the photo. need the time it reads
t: 3:12
